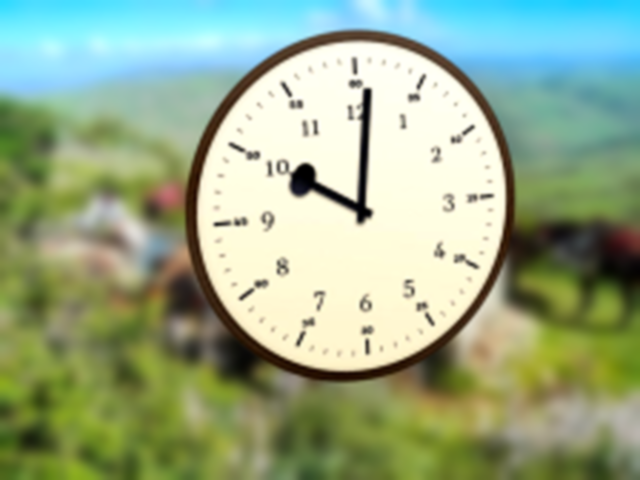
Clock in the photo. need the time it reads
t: 10:01
